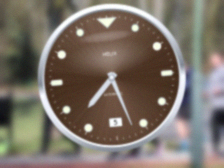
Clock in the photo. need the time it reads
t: 7:27
